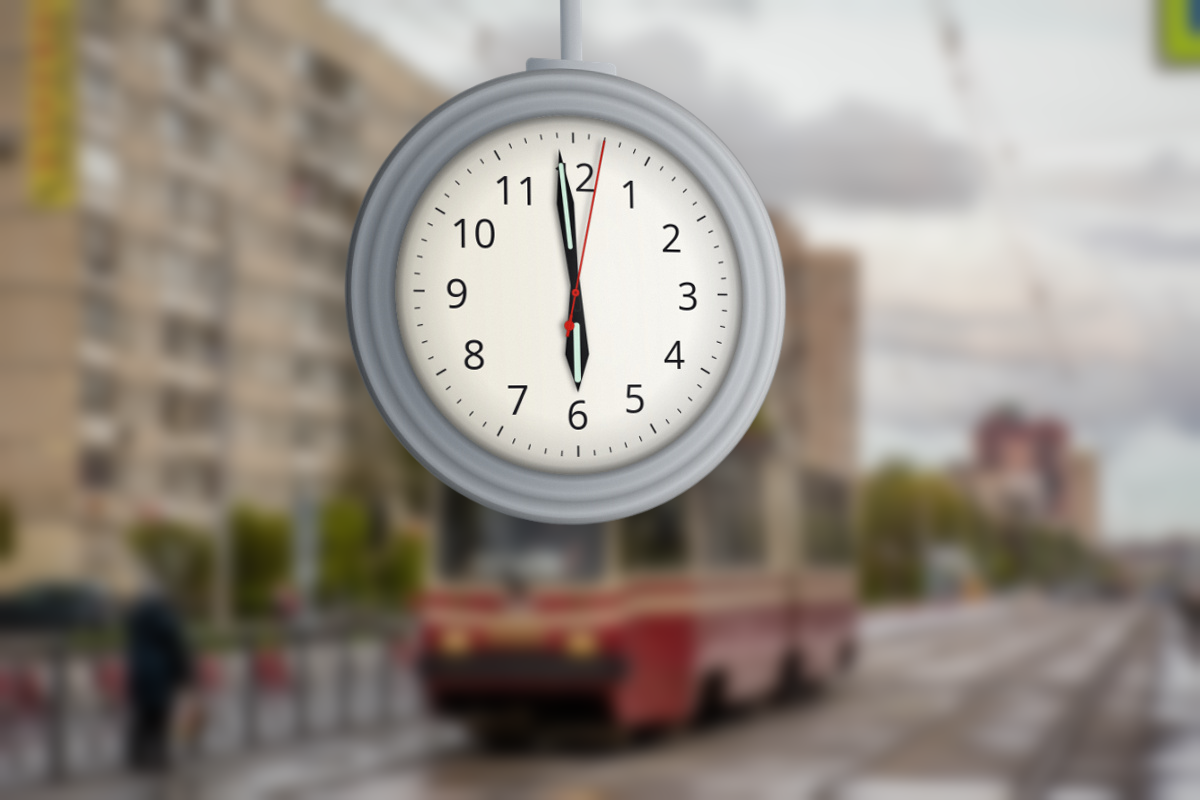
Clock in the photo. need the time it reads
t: 5:59:02
